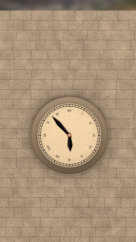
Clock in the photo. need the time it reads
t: 5:53
